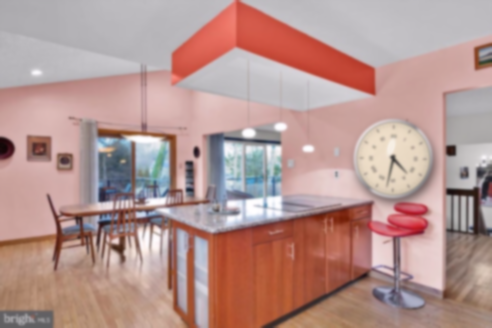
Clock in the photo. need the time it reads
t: 4:32
